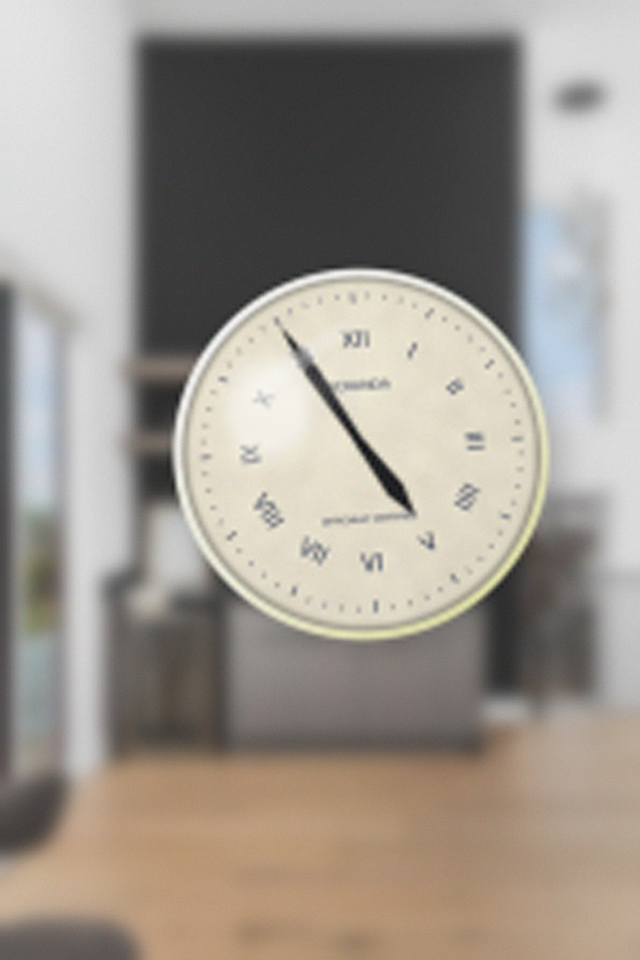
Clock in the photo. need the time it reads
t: 4:55
